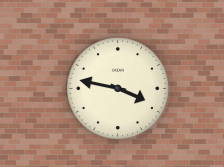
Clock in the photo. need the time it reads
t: 3:47
